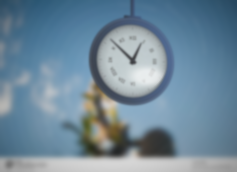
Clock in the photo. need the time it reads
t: 12:52
